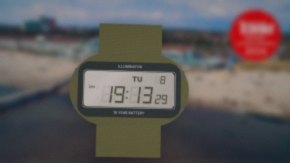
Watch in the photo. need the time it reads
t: 19:13
